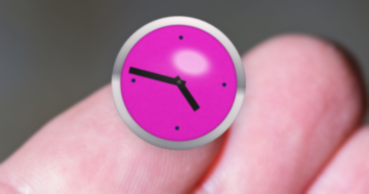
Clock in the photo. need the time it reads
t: 4:47
